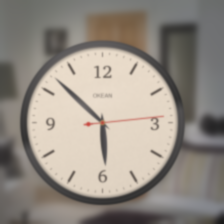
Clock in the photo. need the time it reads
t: 5:52:14
